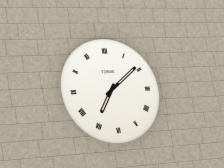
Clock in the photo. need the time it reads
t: 7:09
